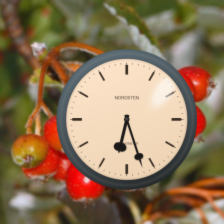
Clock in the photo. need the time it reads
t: 6:27
